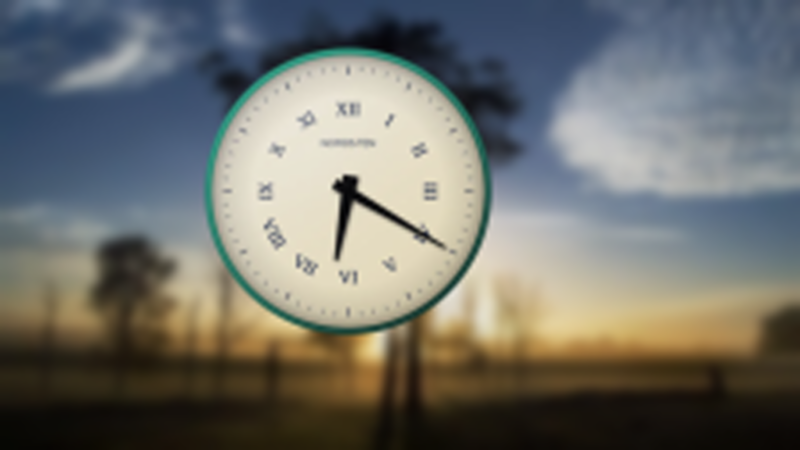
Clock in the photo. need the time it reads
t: 6:20
